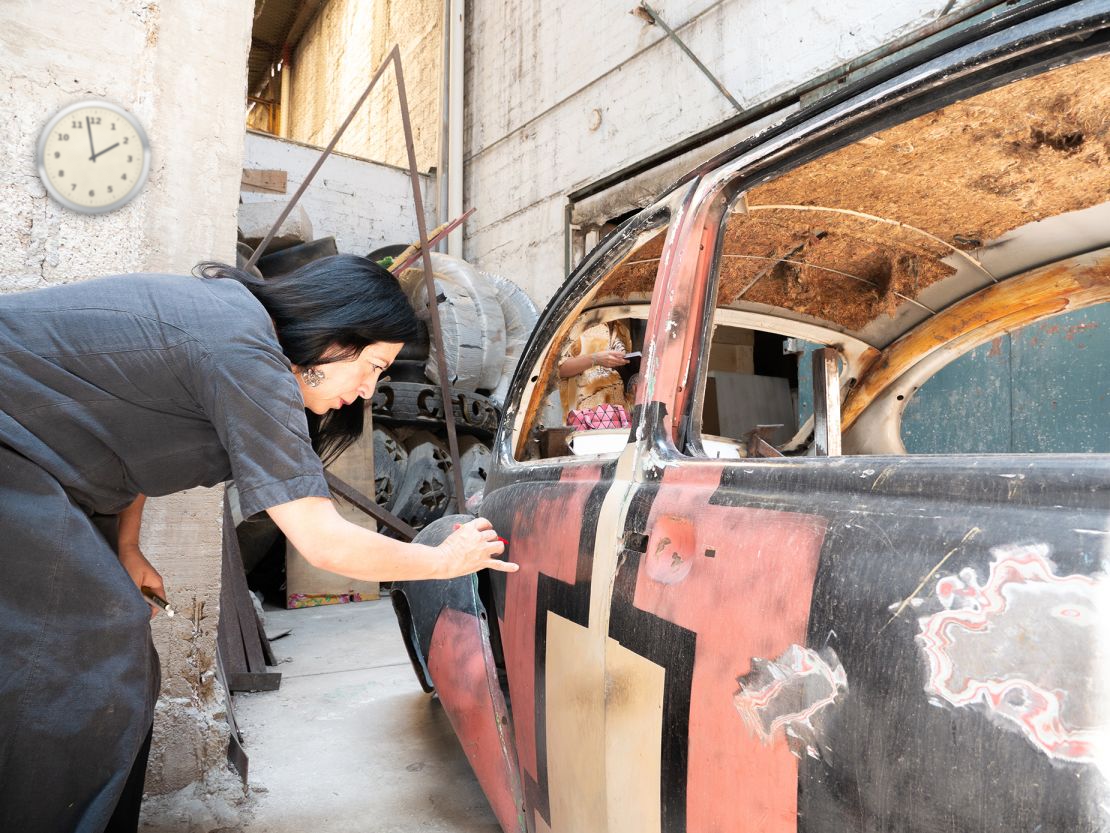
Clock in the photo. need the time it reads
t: 1:58
